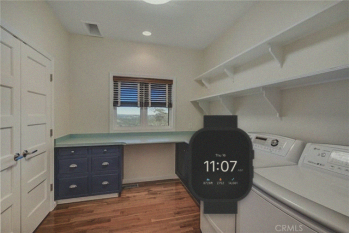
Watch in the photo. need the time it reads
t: 11:07
